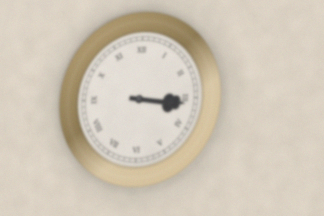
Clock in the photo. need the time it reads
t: 3:16
